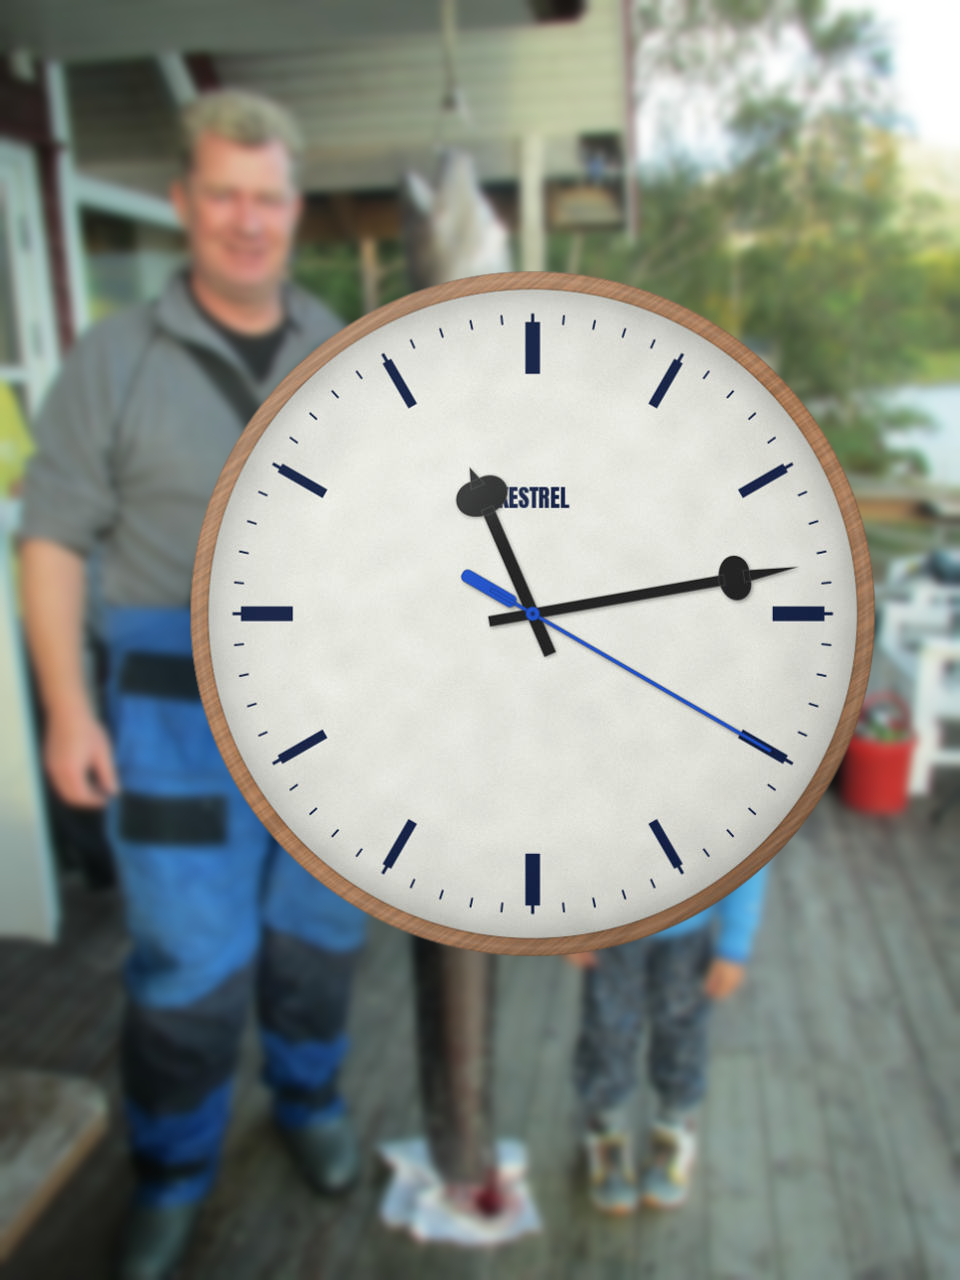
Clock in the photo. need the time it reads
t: 11:13:20
